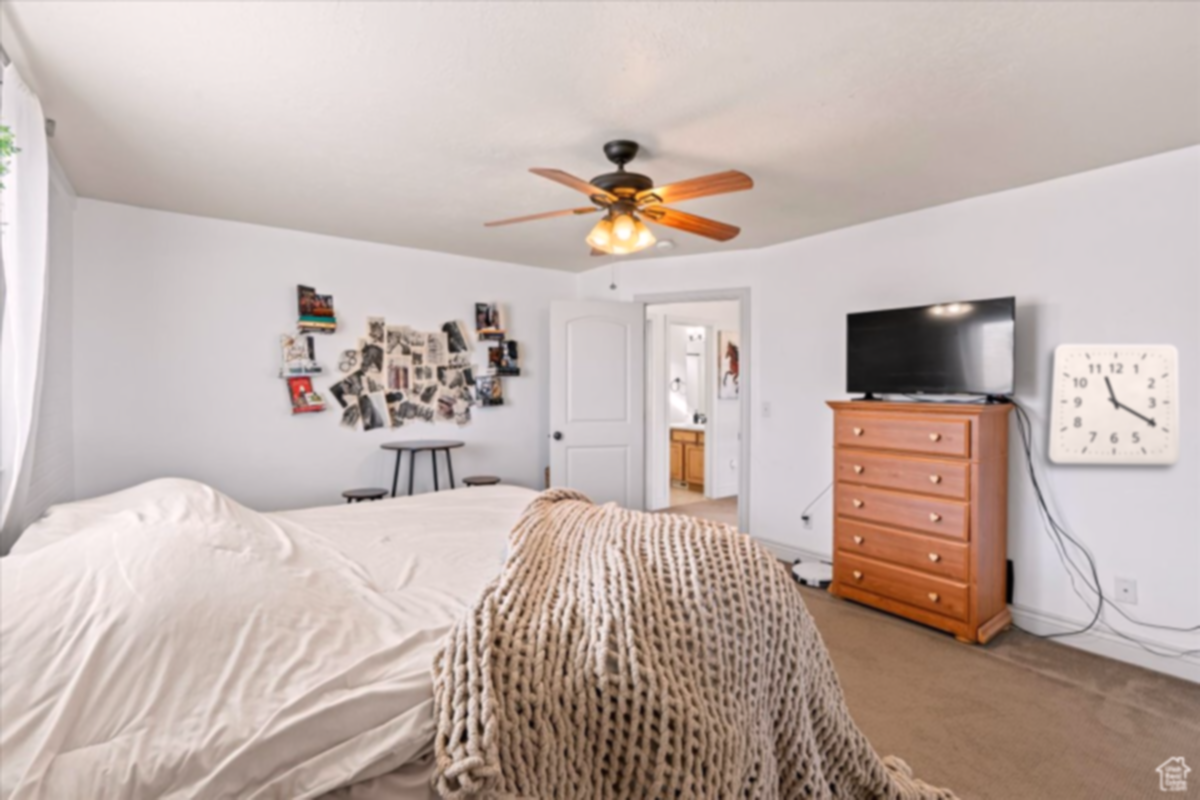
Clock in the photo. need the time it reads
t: 11:20
